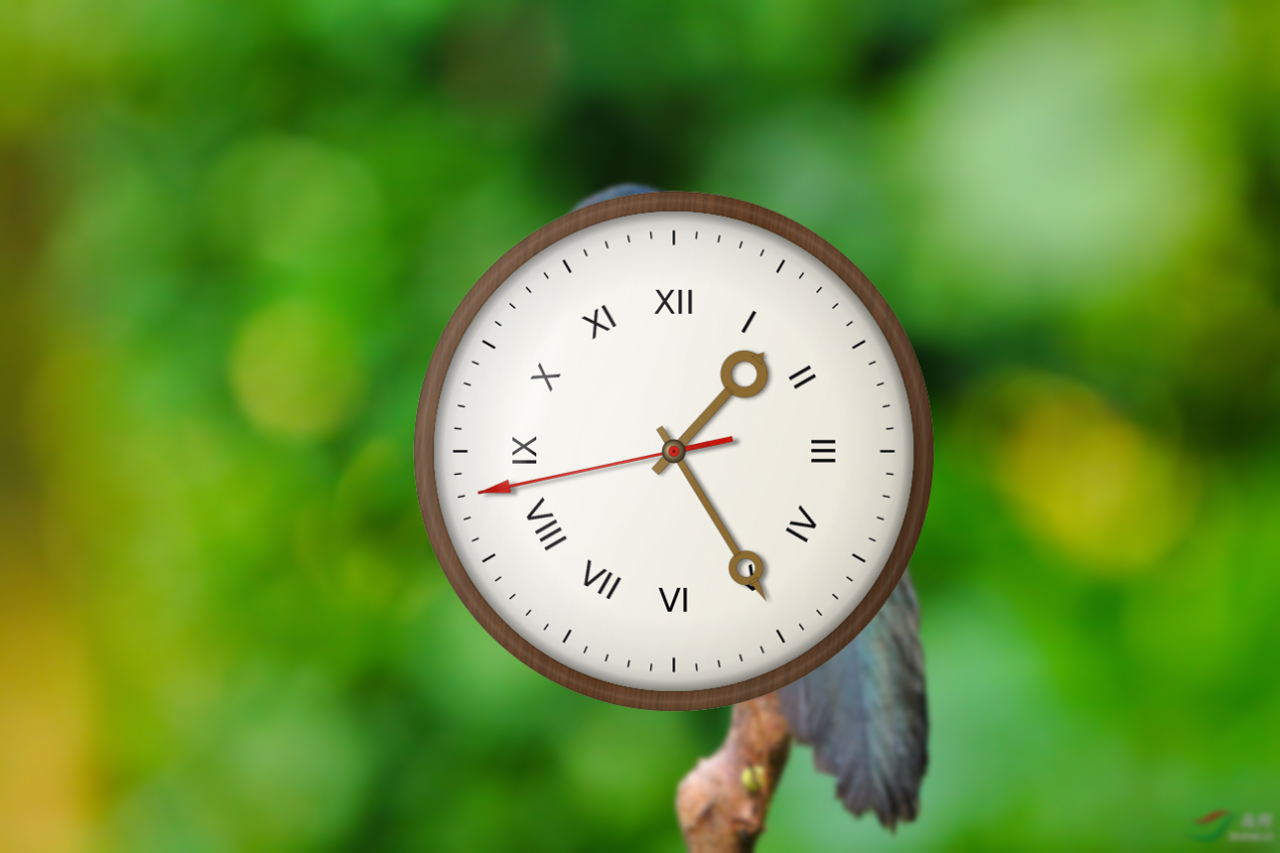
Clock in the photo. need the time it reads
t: 1:24:43
